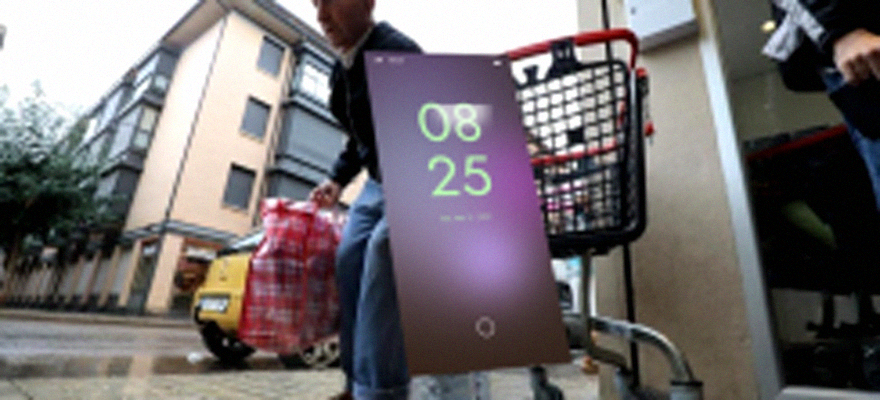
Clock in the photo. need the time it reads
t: 8:25
